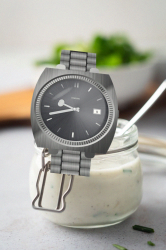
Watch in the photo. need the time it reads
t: 9:42
